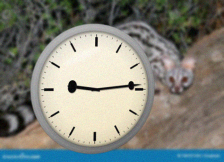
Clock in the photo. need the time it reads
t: 9:14
